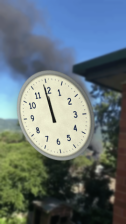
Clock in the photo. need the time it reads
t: 11:59
